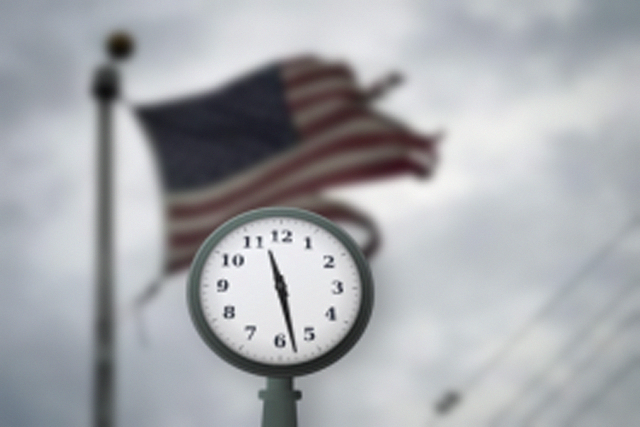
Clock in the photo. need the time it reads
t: 11:28
